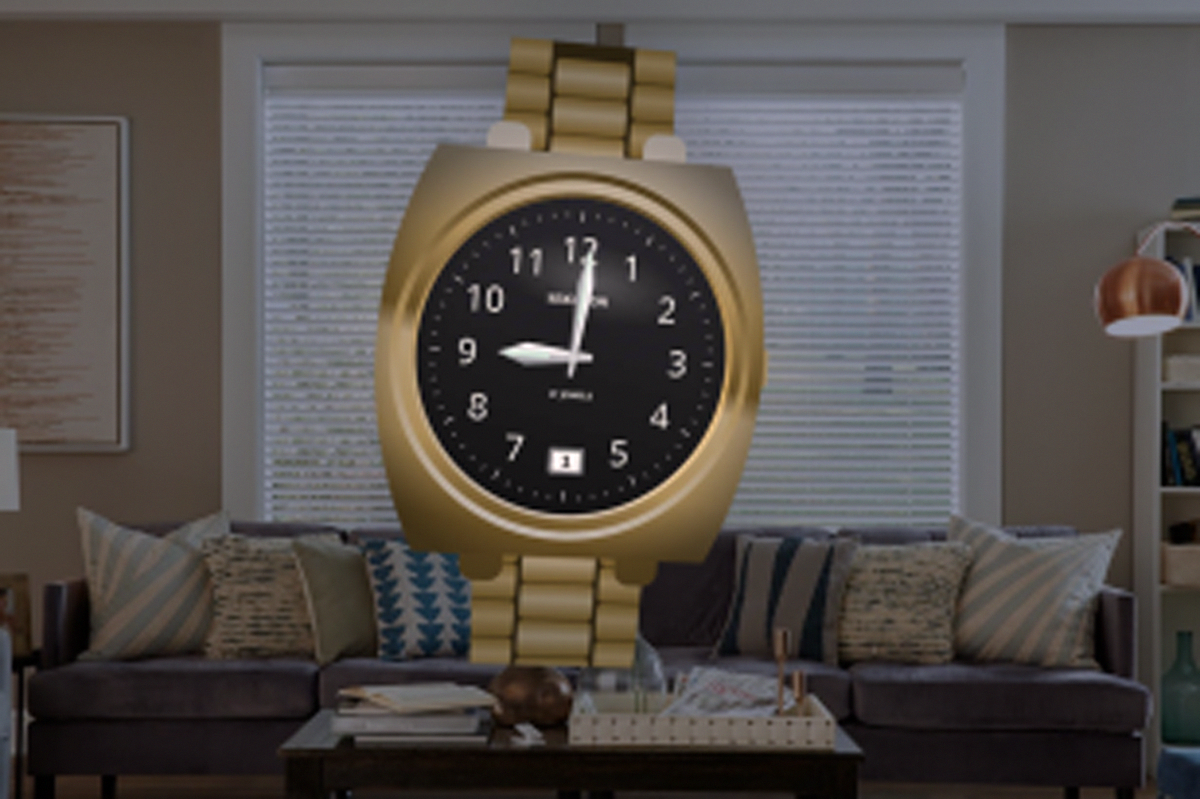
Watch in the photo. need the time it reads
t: 9:01
